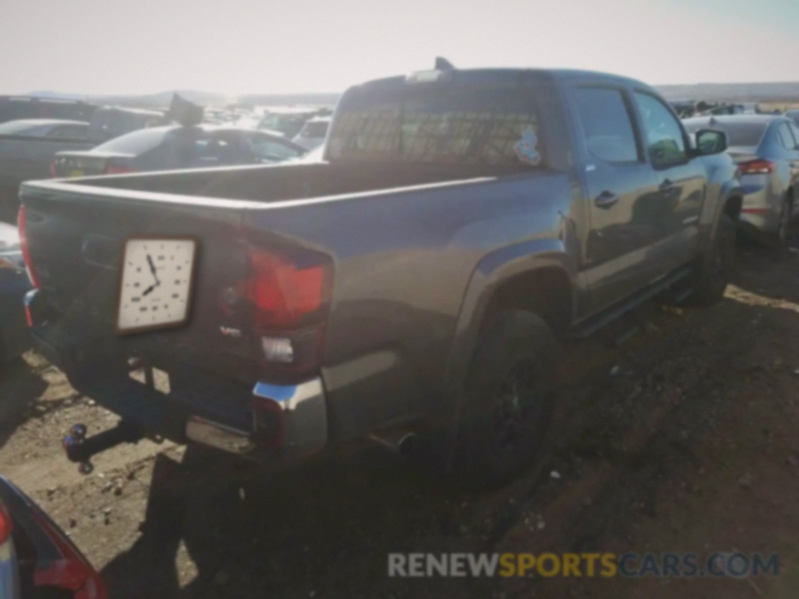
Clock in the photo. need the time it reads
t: 7:55
